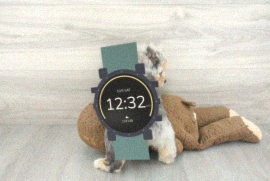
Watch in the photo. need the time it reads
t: 12:32
